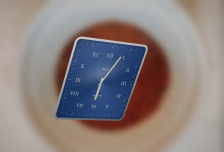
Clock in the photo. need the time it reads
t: 6:04
